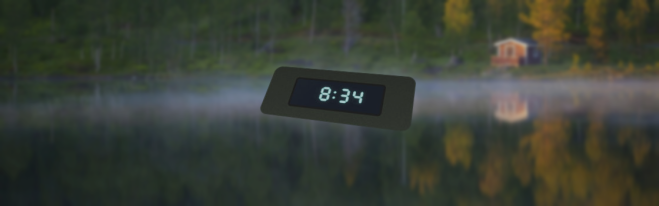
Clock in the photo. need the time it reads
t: 8:34
